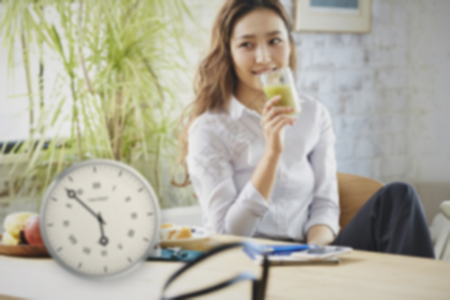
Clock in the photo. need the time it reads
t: 5:53
